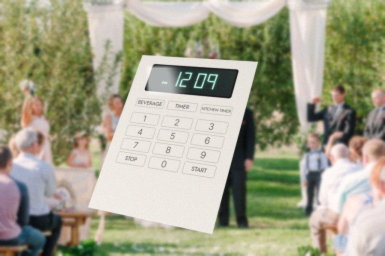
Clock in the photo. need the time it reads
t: 12:09
